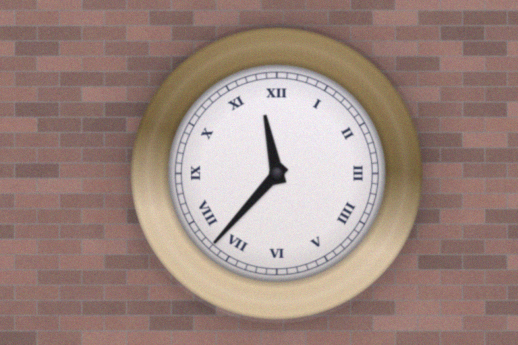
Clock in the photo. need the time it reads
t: 11:37
